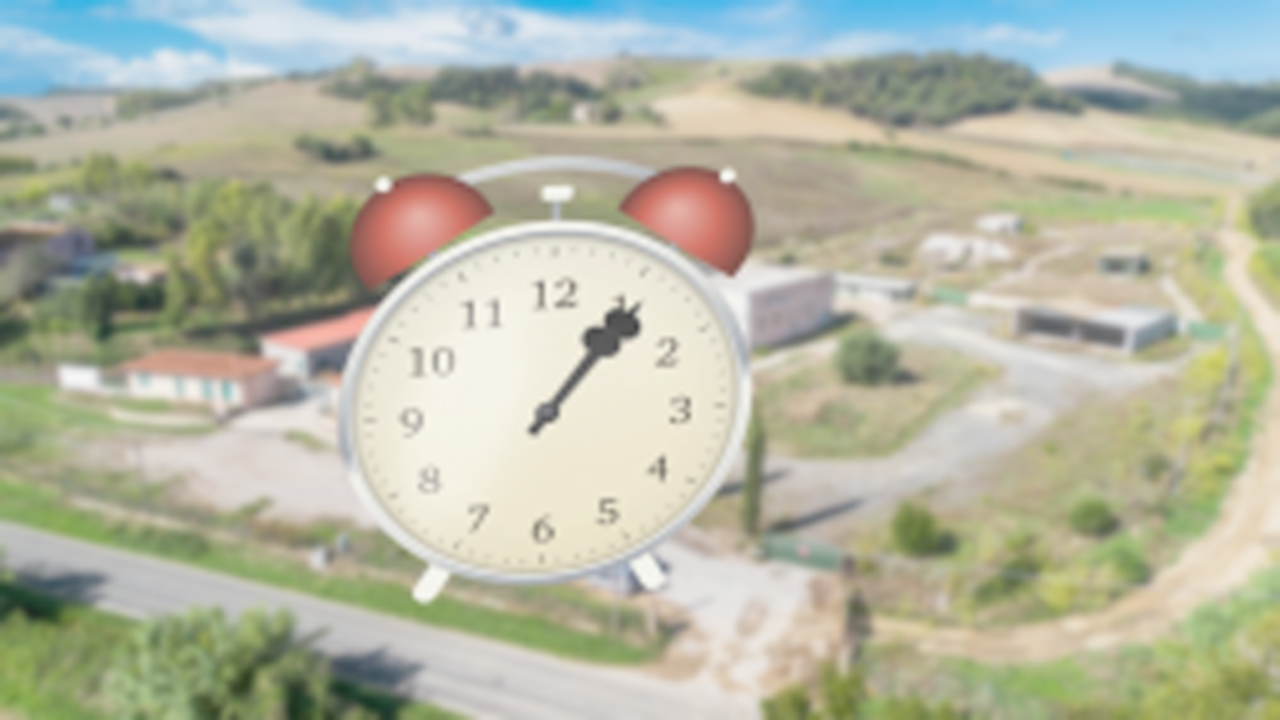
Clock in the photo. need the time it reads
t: 1:06
